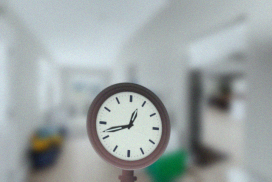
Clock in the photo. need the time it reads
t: 12:42
